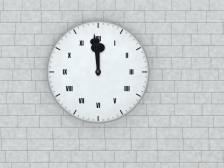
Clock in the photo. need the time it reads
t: 11:59
